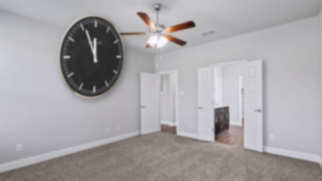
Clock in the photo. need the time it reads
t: 11:56
